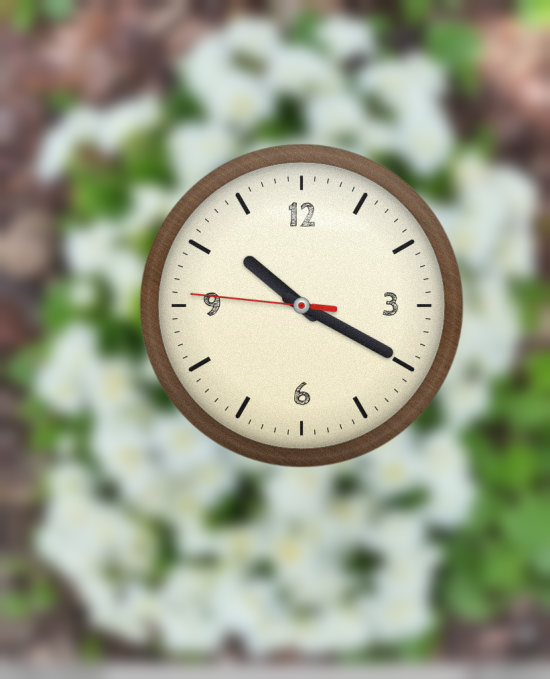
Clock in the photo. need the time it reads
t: 10:19:46
